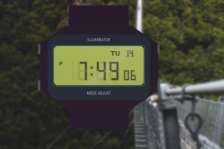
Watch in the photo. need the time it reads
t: 7:49:06
